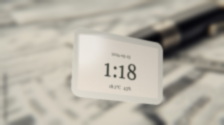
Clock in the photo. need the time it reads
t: 1:18
